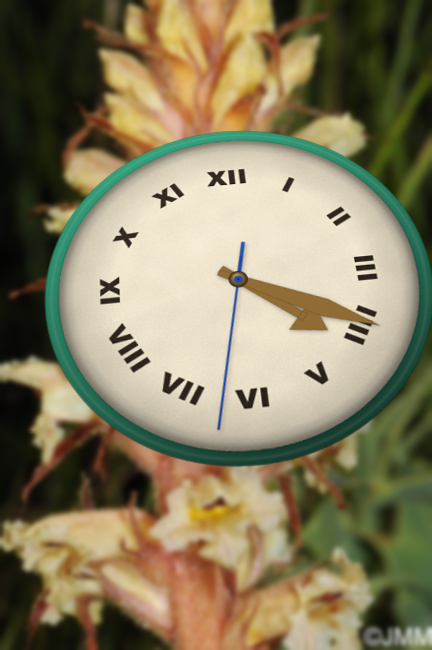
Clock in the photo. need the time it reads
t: 4:19:32
